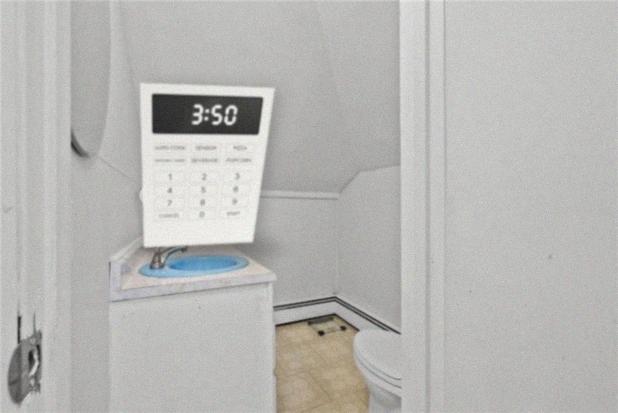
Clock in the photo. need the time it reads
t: 3:50
